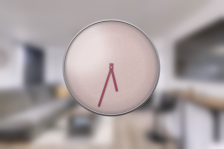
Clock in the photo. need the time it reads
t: 5:33
